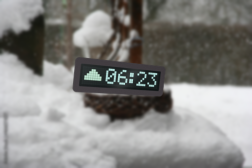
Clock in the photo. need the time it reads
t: 6:23
